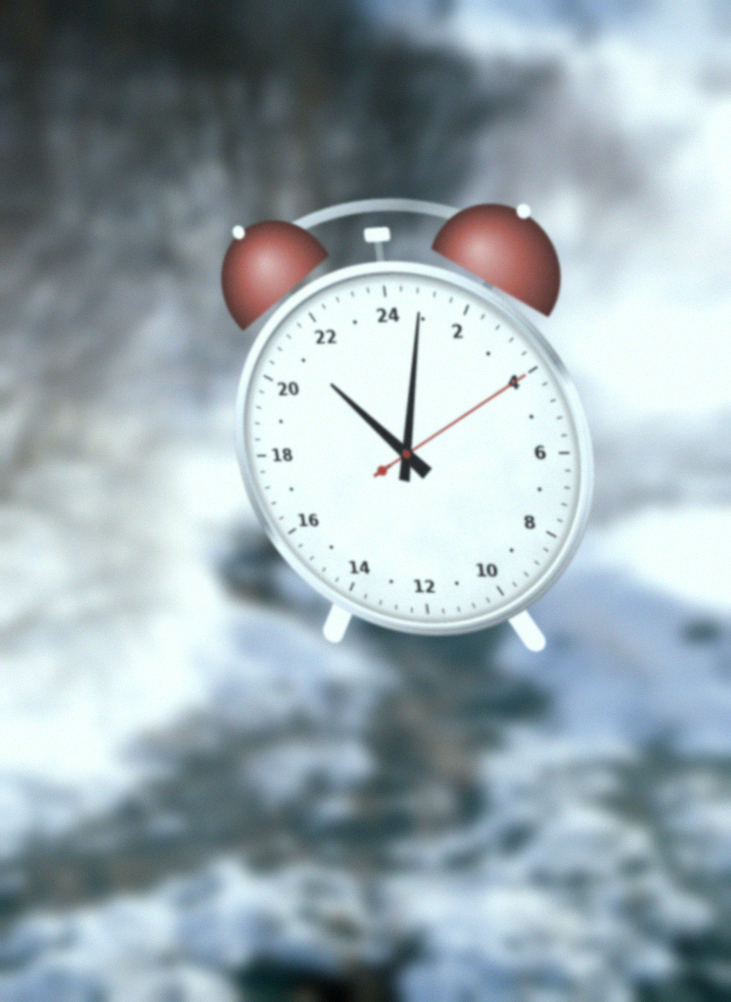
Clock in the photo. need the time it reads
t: 21:02:10
